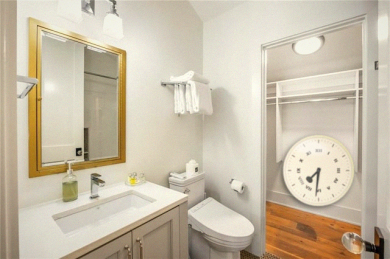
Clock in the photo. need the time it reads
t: 7:31
